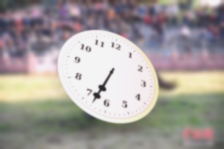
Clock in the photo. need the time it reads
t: 6:33
